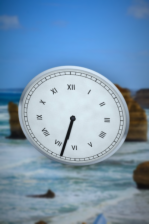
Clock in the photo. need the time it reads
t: 6:33
